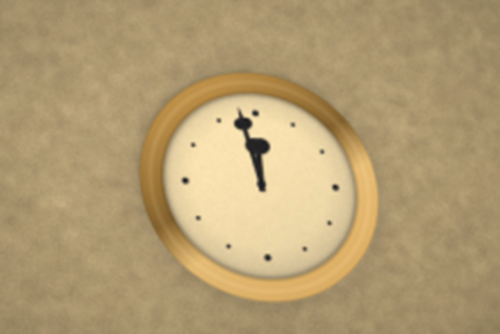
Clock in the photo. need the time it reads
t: 11:58
